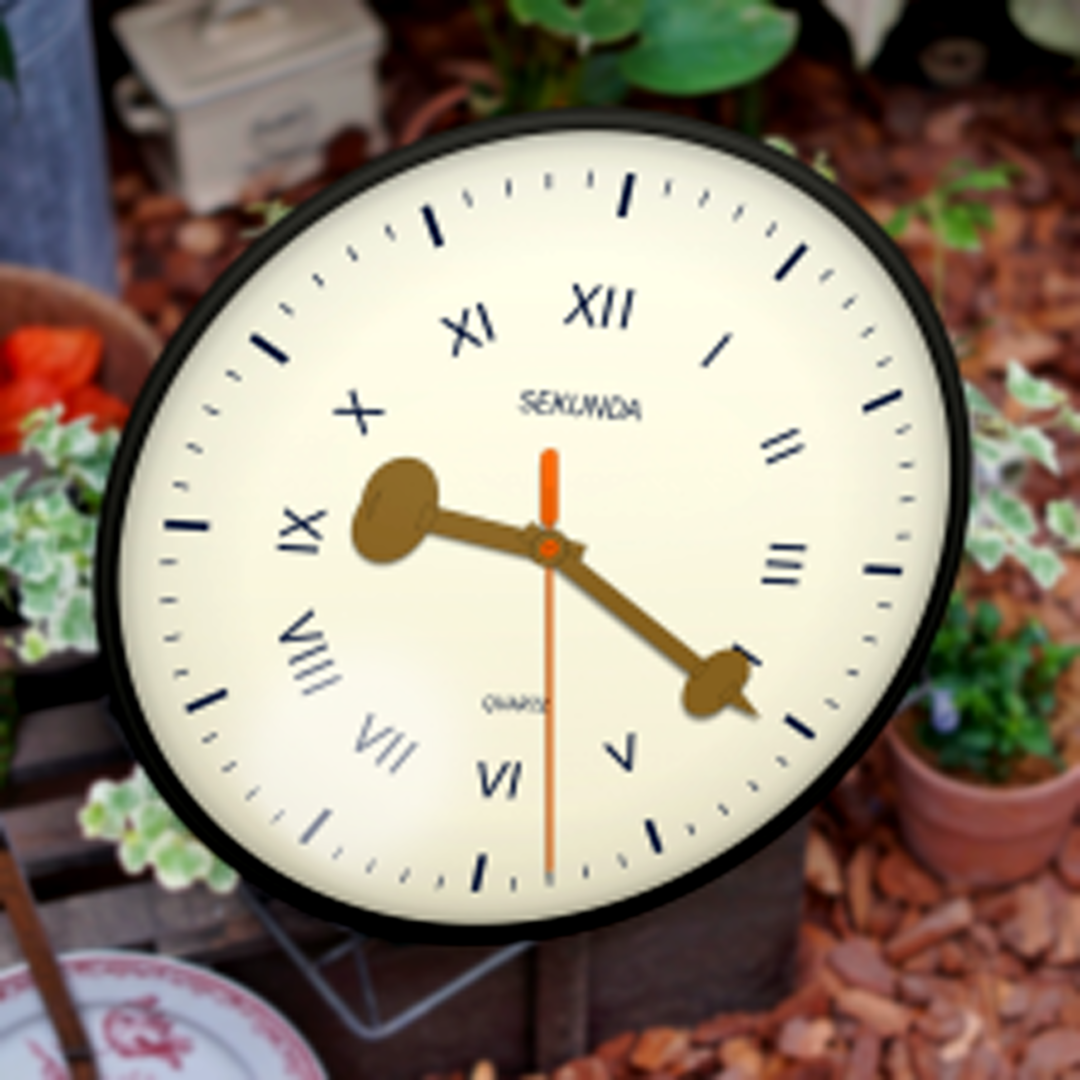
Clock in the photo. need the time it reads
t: 9:20:28
